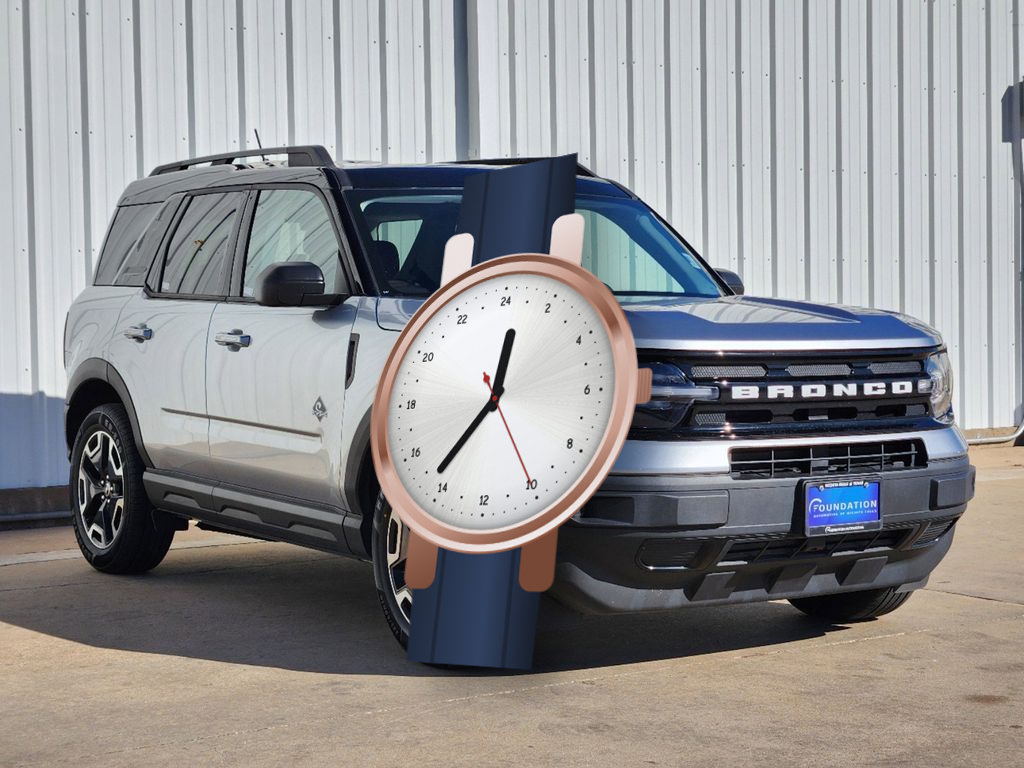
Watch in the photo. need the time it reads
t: 0:36:25
